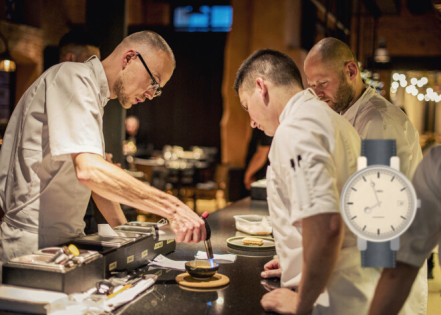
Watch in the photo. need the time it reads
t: 7:57
